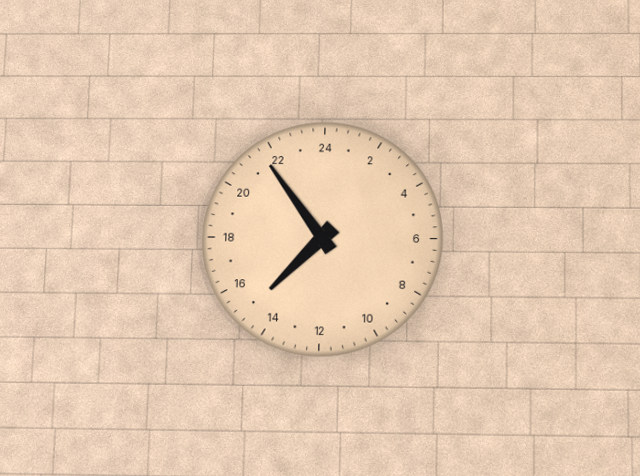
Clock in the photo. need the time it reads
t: 14:54
